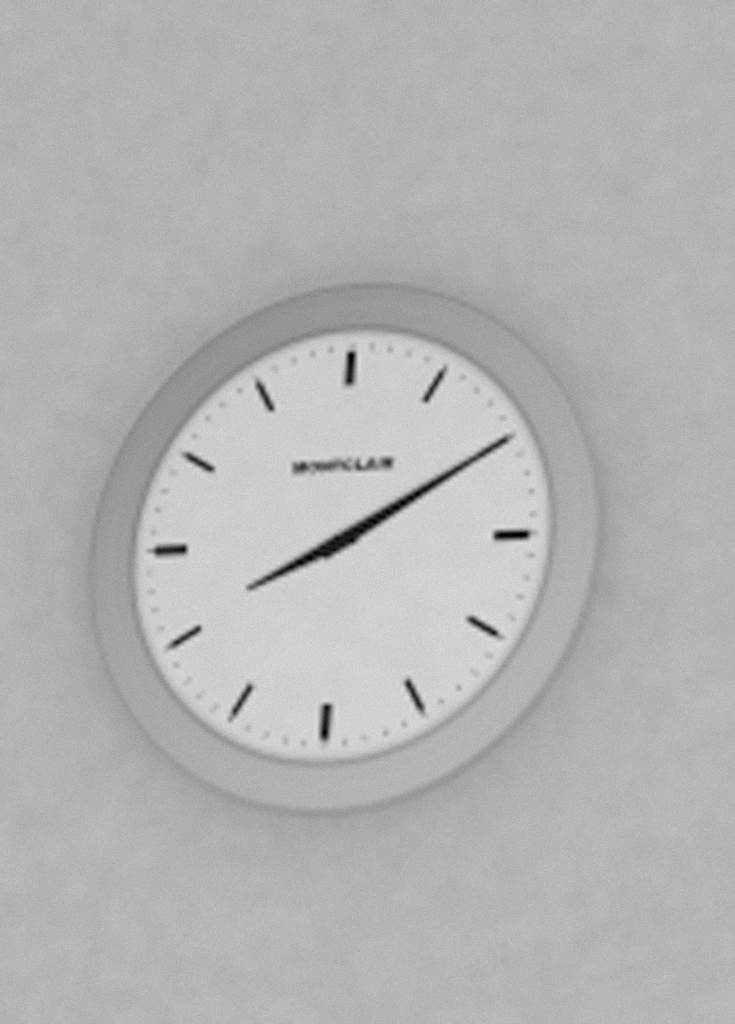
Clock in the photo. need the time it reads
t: 8:10
